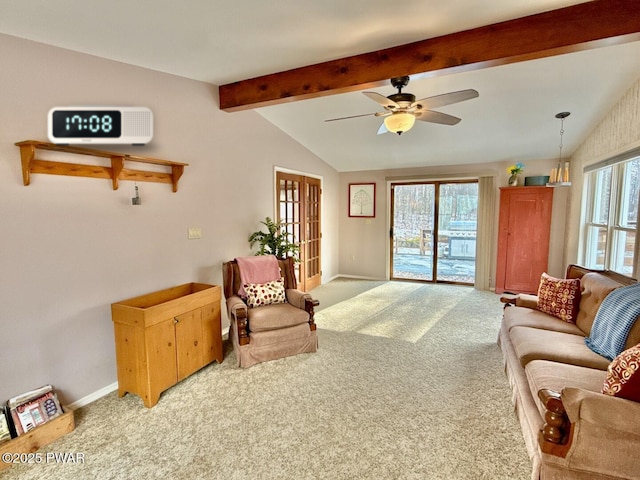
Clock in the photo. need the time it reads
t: 17:08
